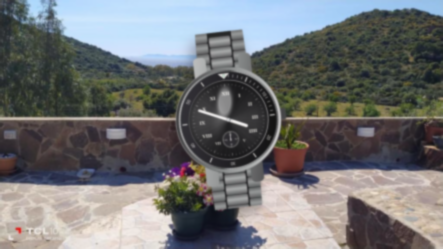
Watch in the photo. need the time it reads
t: 3:49
